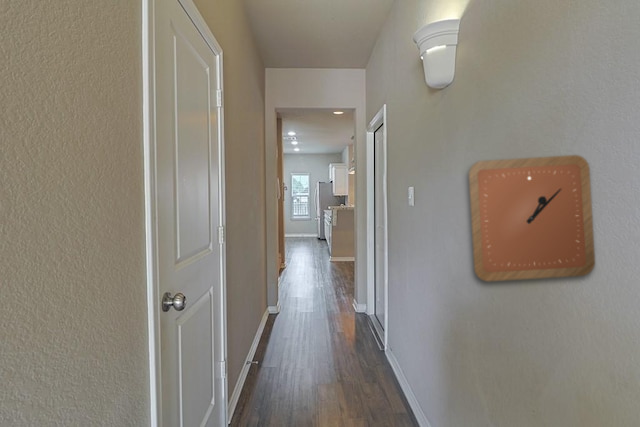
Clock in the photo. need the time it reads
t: 1:08
